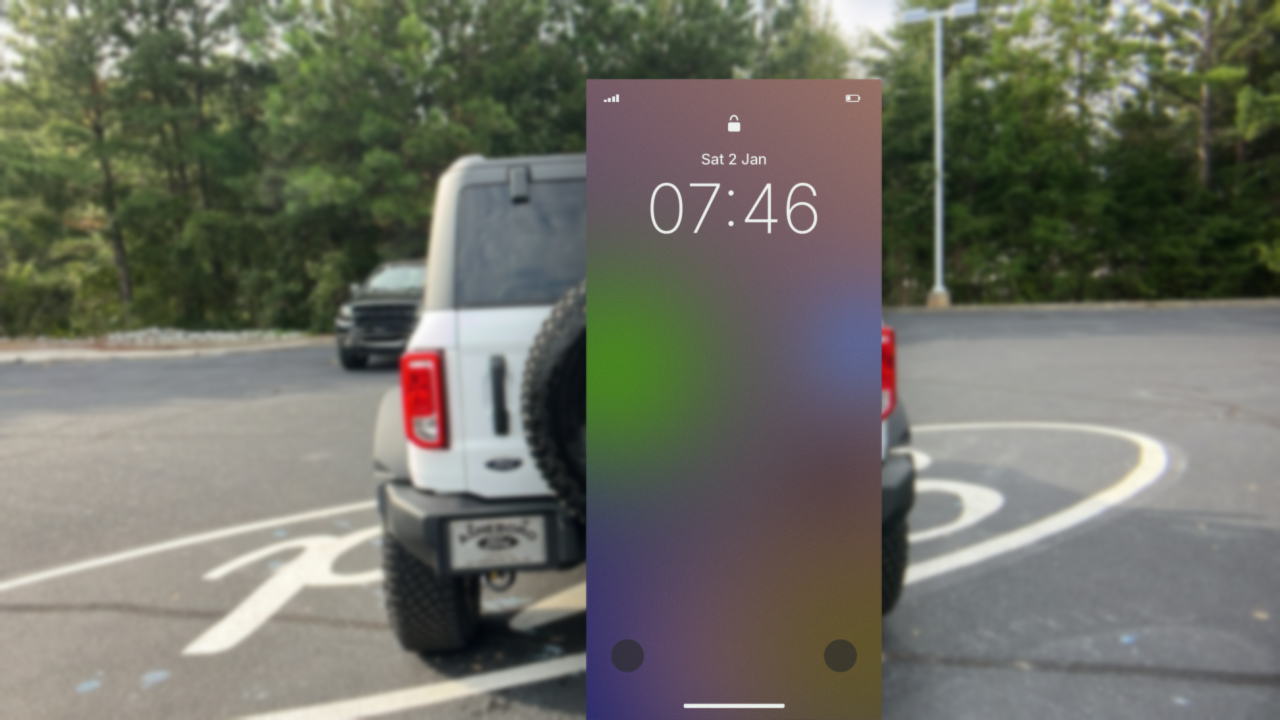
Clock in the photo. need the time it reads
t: 7:46
